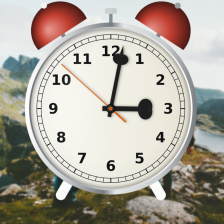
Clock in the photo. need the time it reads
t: 3:01:52
